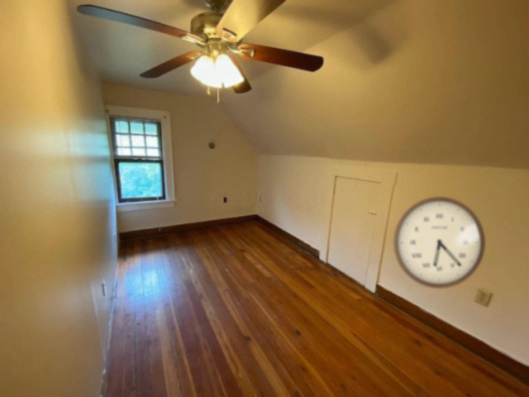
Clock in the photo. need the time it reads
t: 6:23
